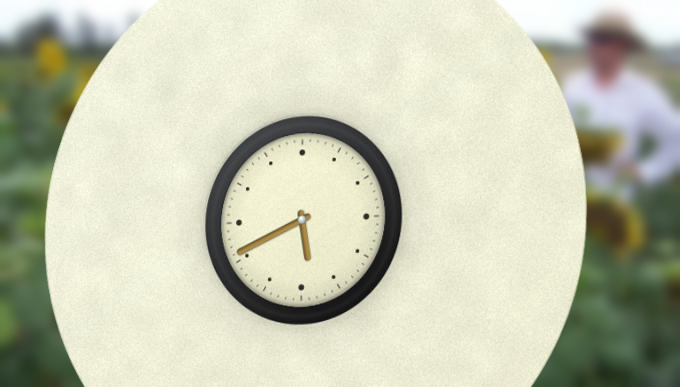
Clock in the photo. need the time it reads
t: 5:41
